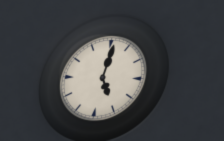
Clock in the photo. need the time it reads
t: 5:01
